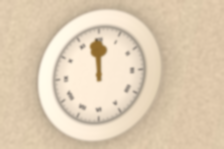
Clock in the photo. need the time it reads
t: 11:59
